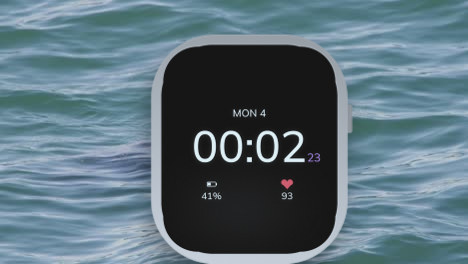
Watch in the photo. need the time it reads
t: 0:02:23
